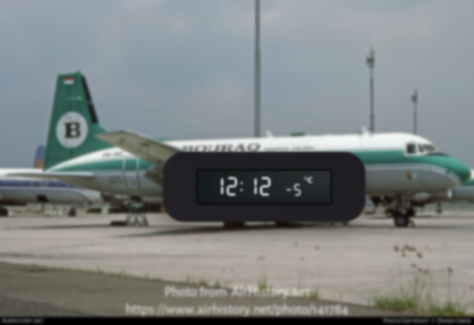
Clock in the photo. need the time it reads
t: 12:12
